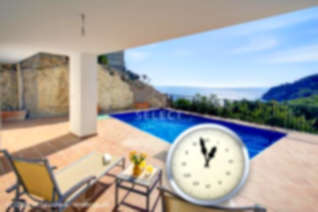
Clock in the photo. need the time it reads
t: 12:58
